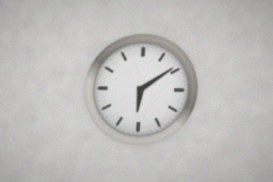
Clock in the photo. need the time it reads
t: 6:09
